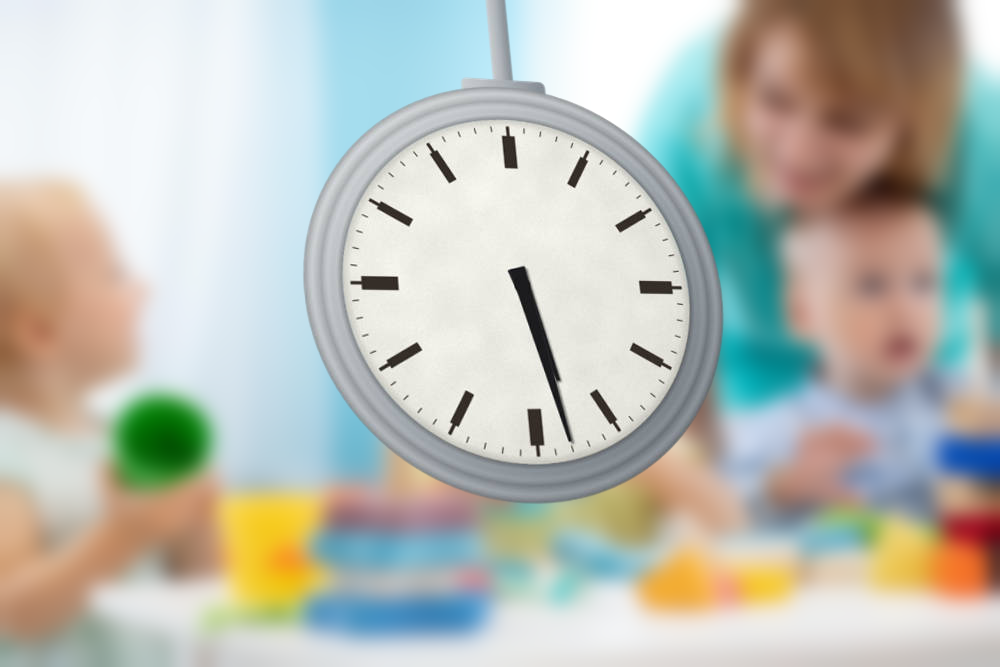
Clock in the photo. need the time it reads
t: 5:28
